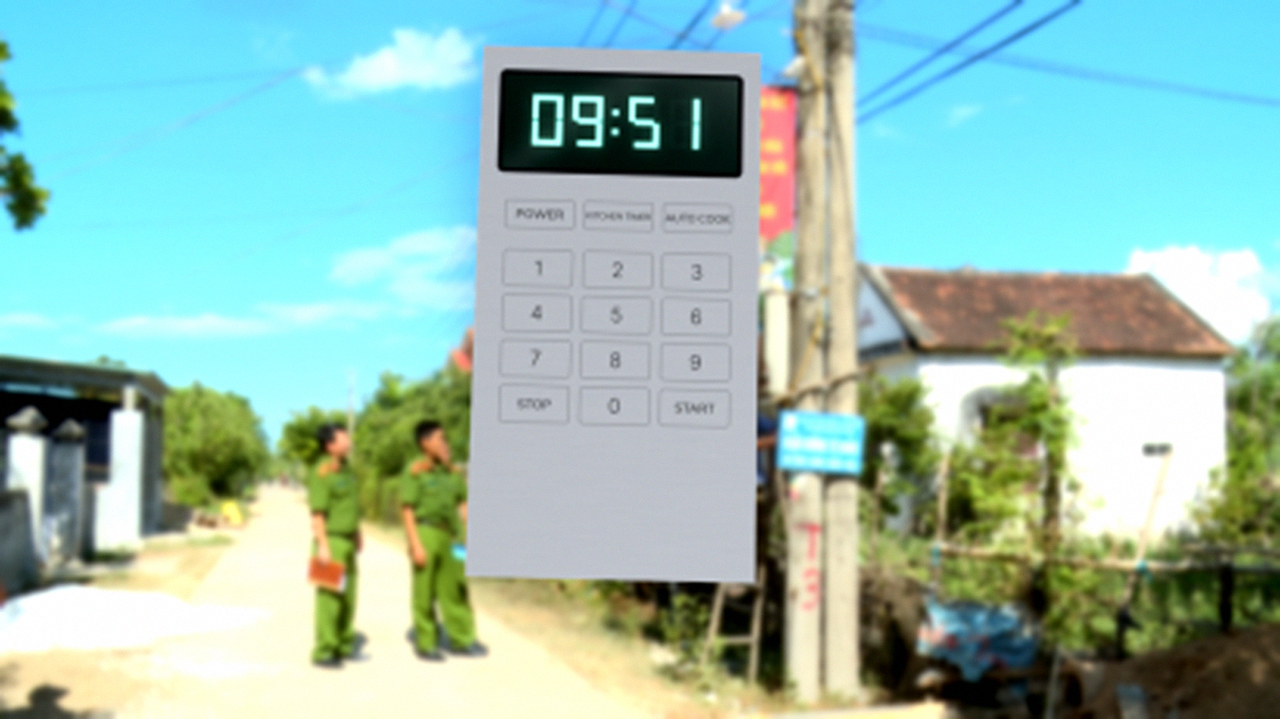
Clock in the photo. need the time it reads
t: 9:51
